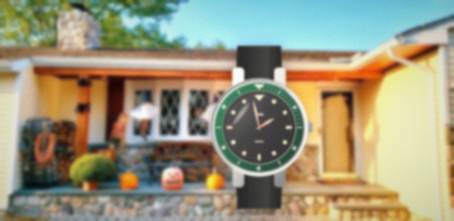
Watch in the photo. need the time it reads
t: 1:58
